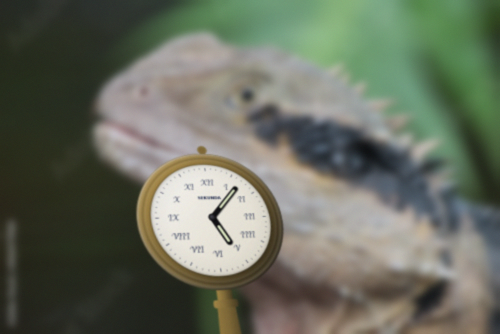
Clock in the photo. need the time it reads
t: 5:07
